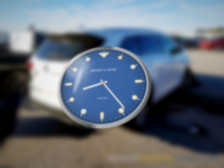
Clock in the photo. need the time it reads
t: 8:24
